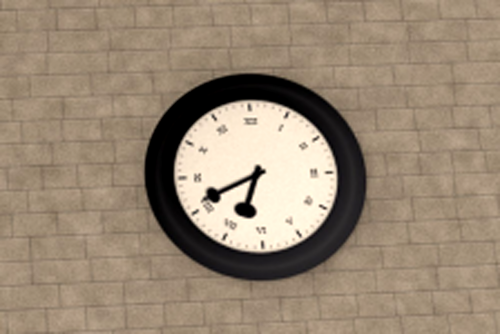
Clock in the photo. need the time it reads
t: 6:41
